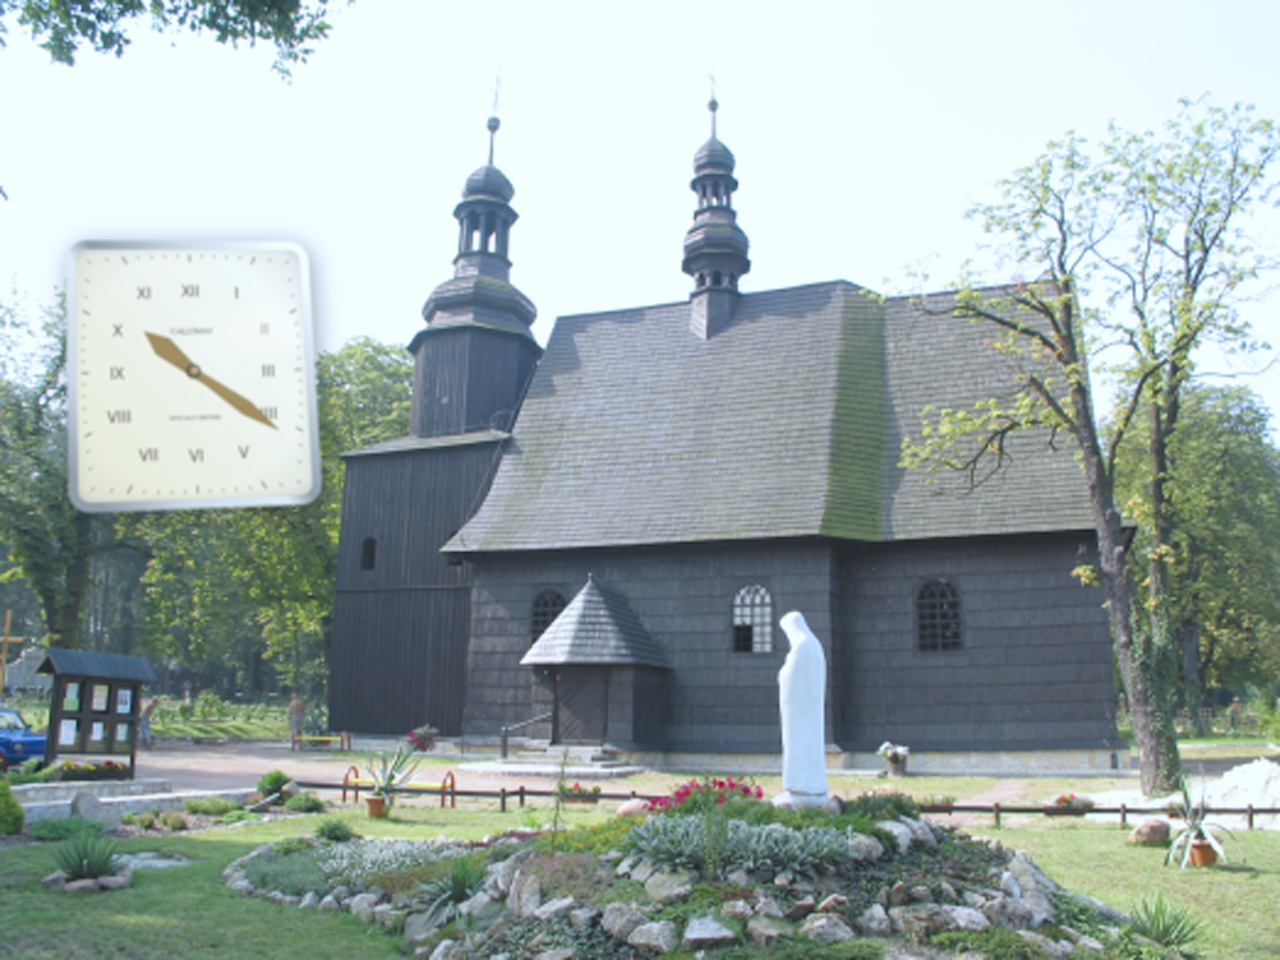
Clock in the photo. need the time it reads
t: 10:21
